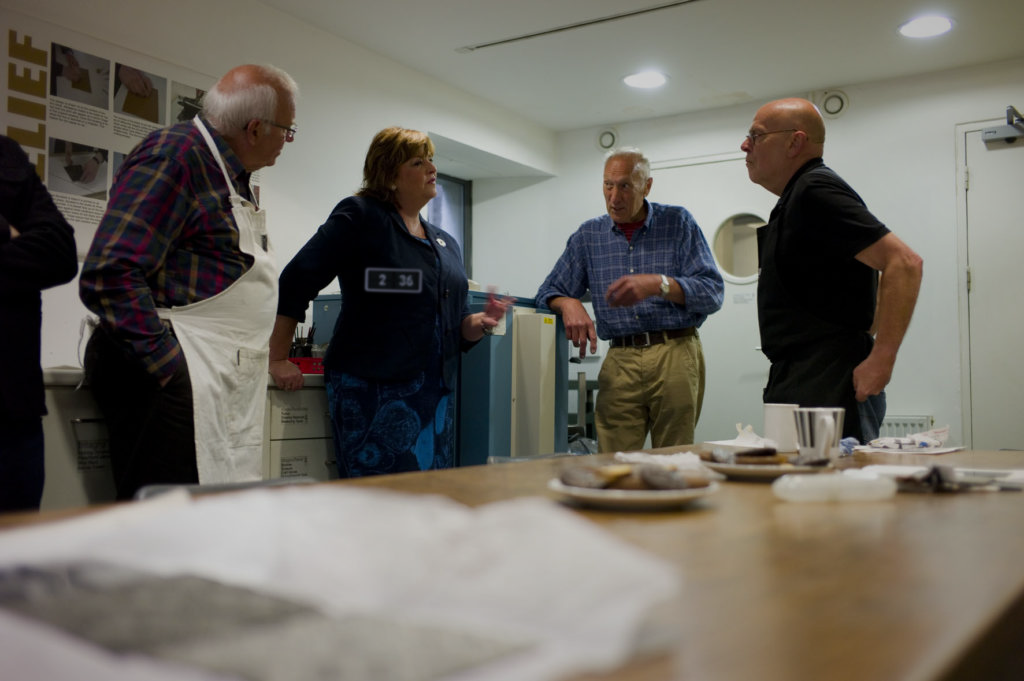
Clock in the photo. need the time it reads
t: 2:36
